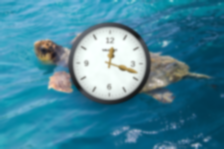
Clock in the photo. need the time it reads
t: 12:18
